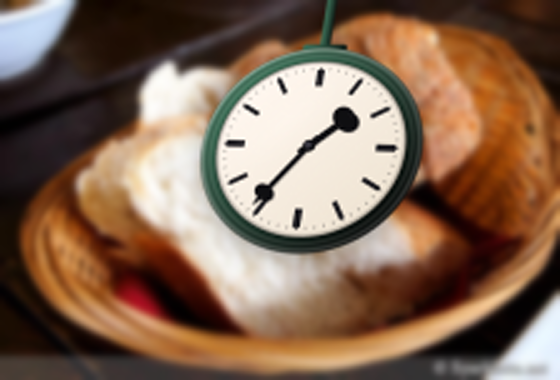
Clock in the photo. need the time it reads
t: 1:36
